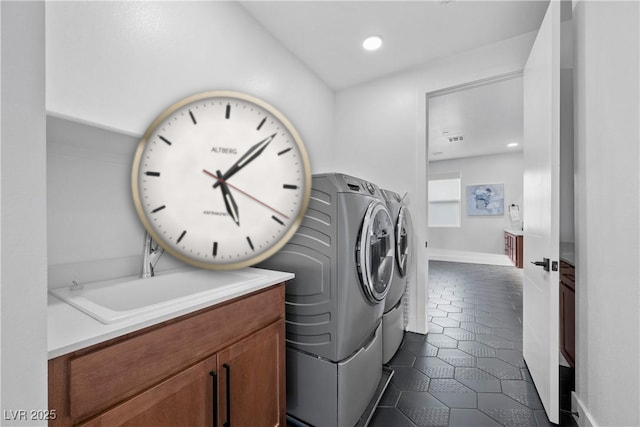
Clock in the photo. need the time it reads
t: 5:07:19
